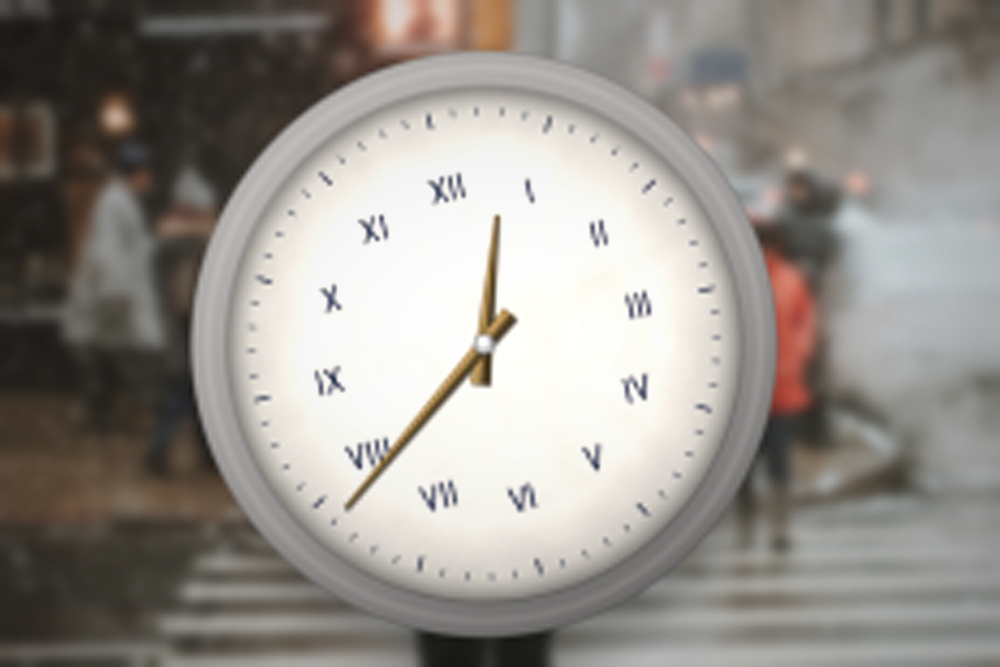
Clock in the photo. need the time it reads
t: 12:39
